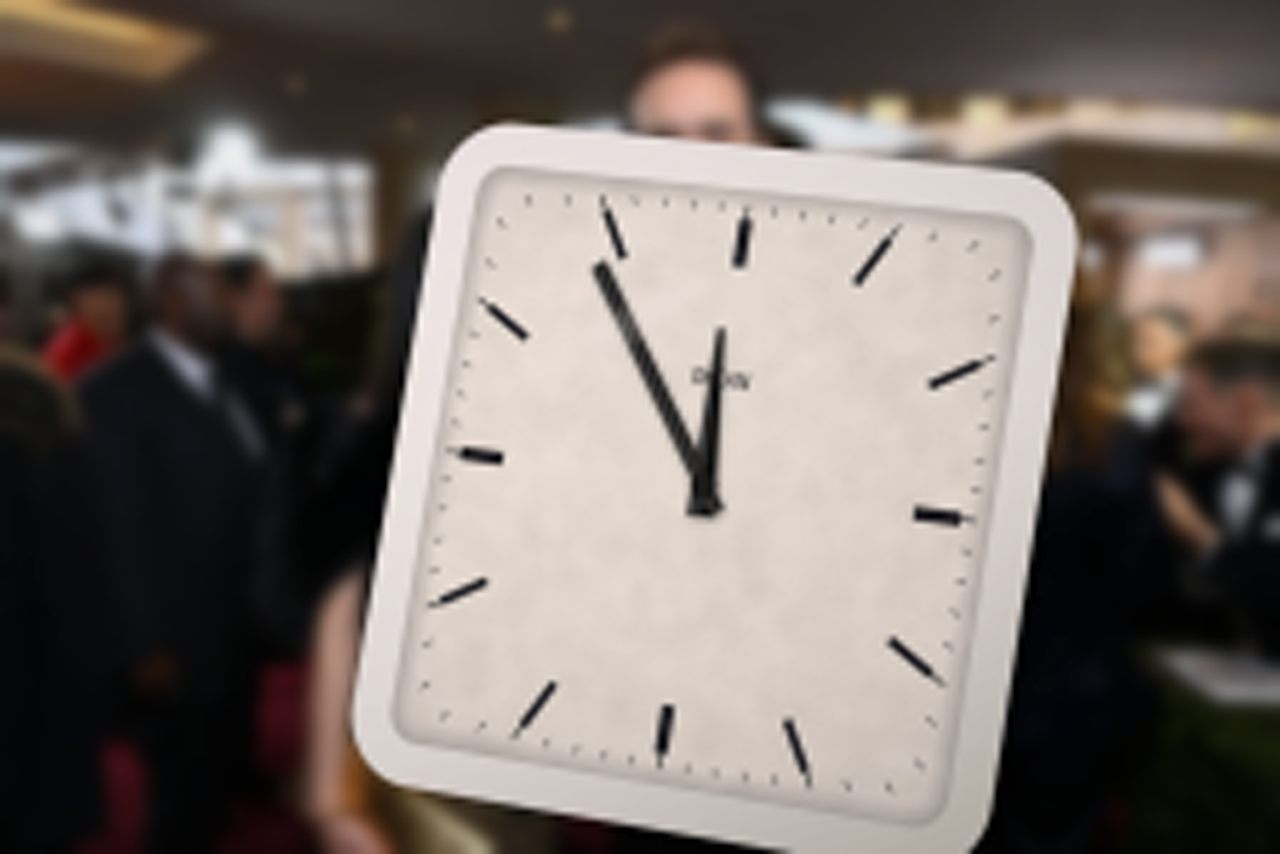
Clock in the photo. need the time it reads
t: 11:54
